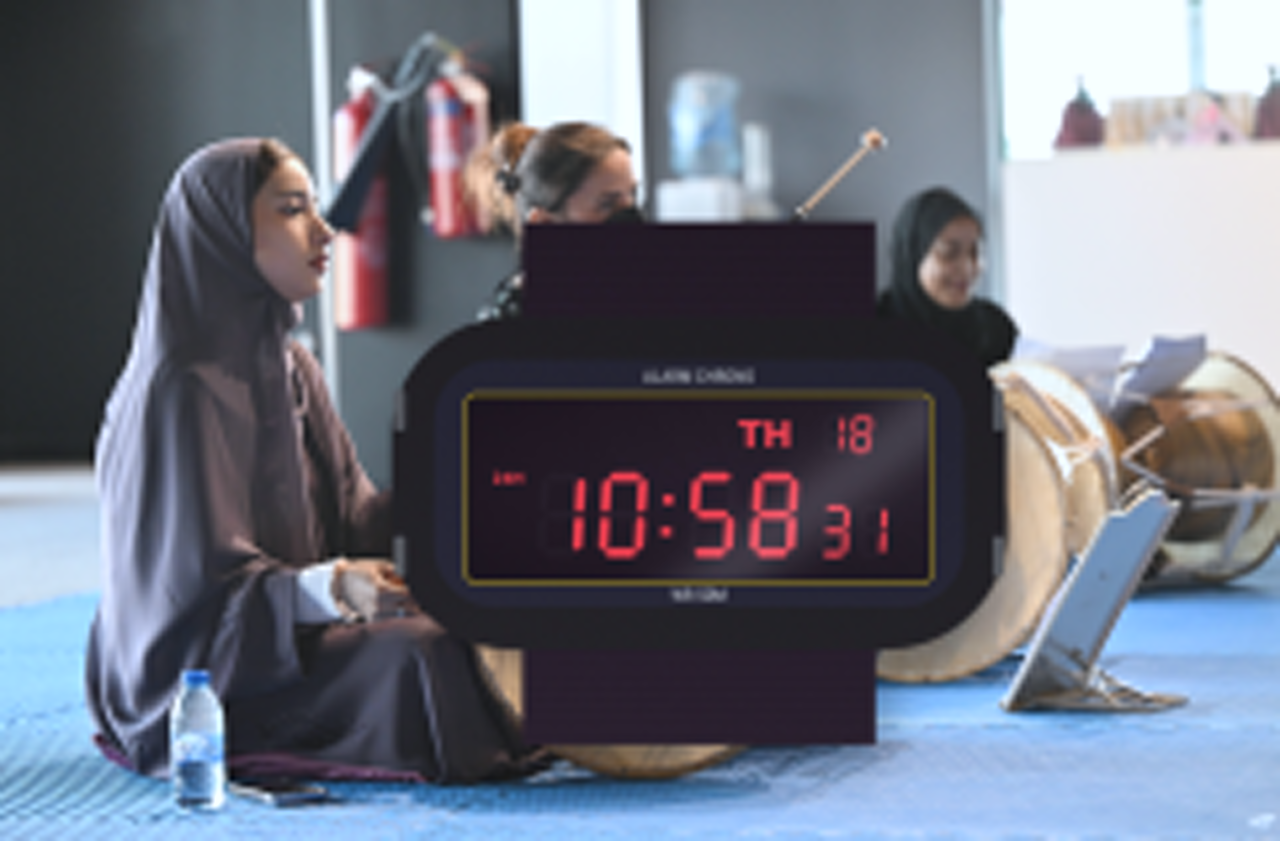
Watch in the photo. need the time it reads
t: 10:58:31
